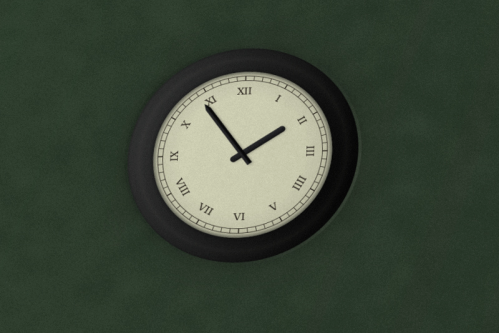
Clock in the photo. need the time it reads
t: 1:54
